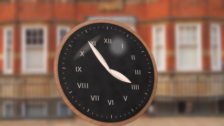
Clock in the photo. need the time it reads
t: 3:54
